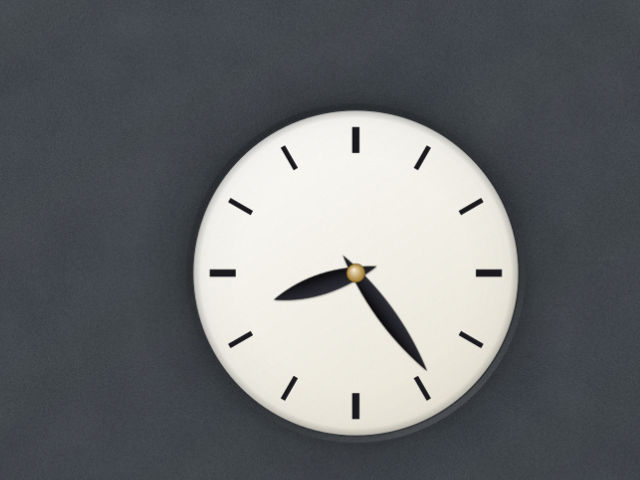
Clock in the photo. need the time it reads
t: 8:24
